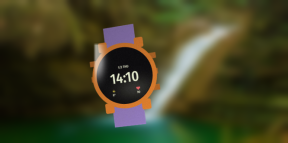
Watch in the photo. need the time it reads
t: 14:10
